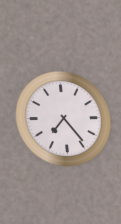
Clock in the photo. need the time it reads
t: 7:24
